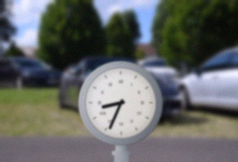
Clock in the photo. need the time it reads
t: 8:34
